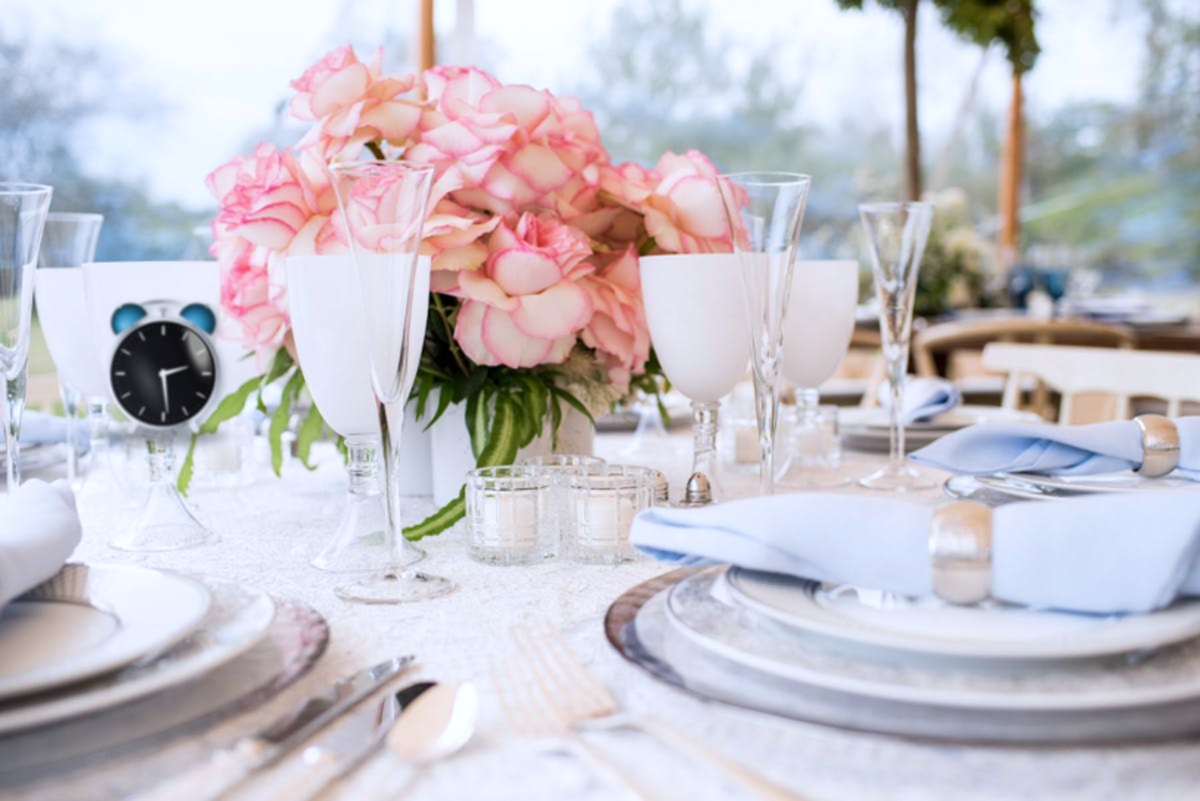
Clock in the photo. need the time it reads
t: 2:29
